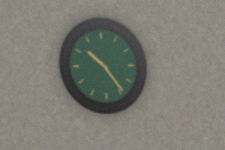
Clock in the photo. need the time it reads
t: 10:24
